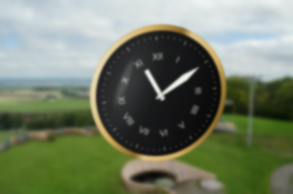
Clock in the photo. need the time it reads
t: 11:10
